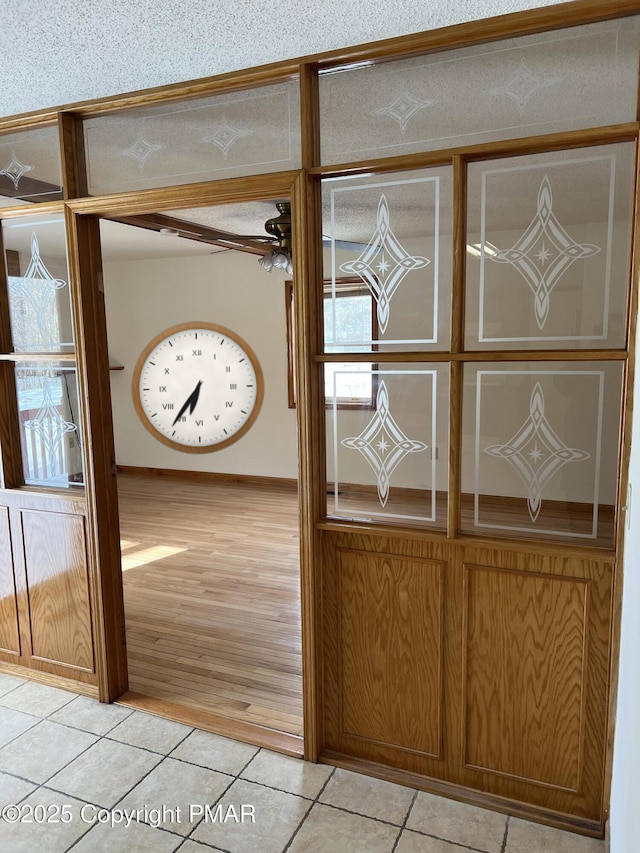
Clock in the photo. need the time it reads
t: 6:36
